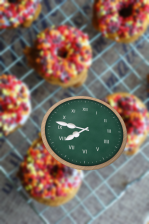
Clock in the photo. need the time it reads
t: 7:47
